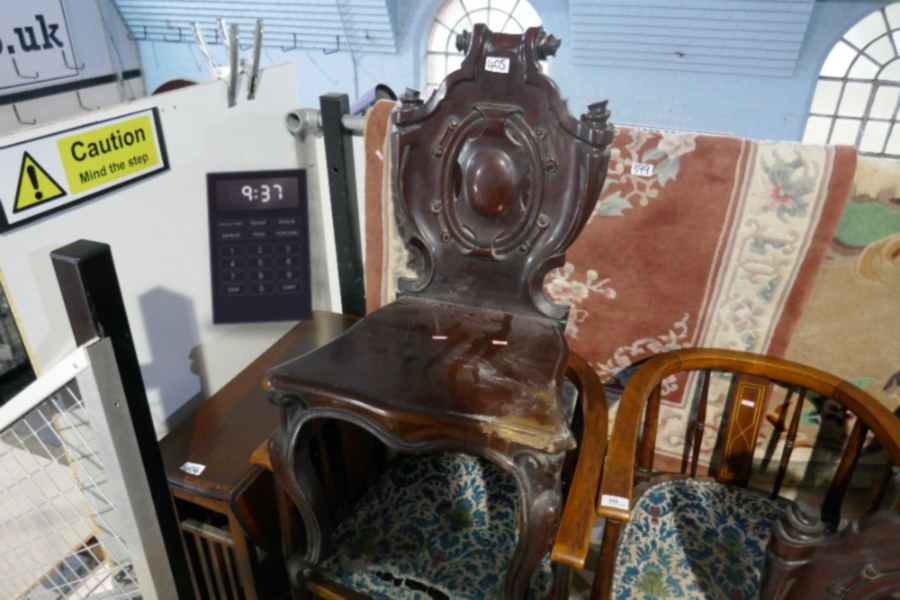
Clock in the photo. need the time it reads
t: 9:37
